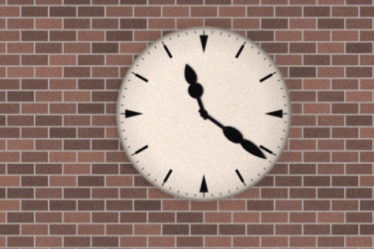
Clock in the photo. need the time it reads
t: 11:21
